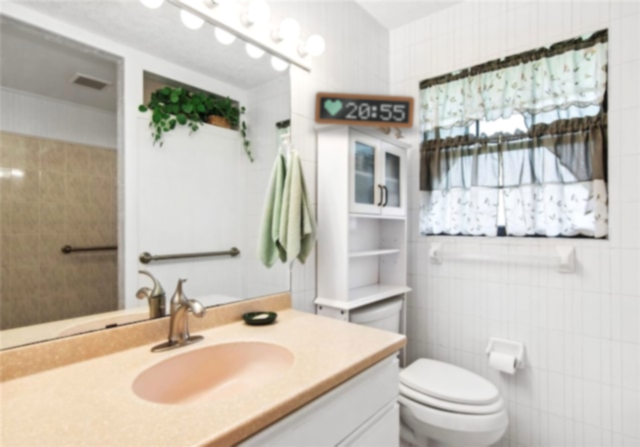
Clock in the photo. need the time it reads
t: 20:55
